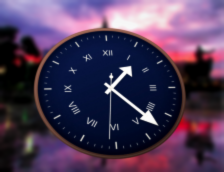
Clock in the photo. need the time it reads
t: 1:22:31
